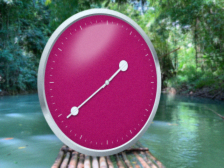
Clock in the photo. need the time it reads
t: 1:39
